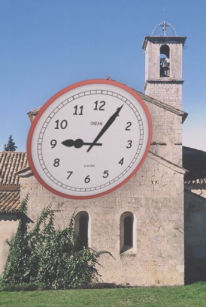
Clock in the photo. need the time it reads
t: 9:05
